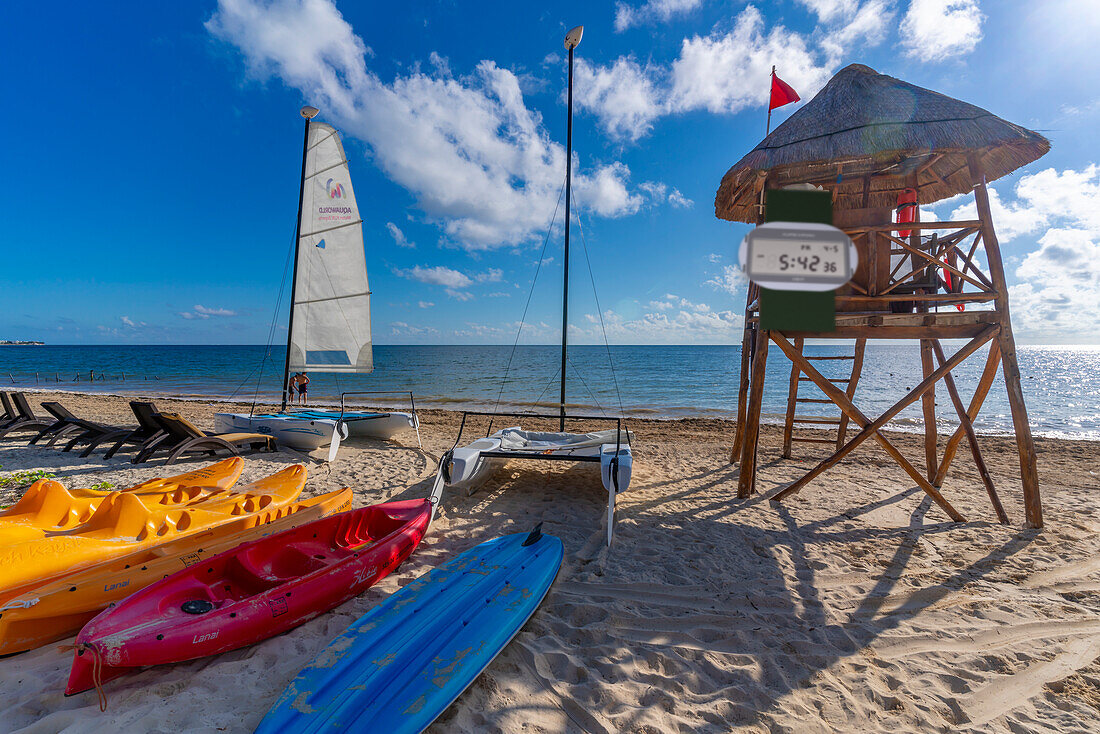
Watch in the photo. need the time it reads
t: 5:42:36
